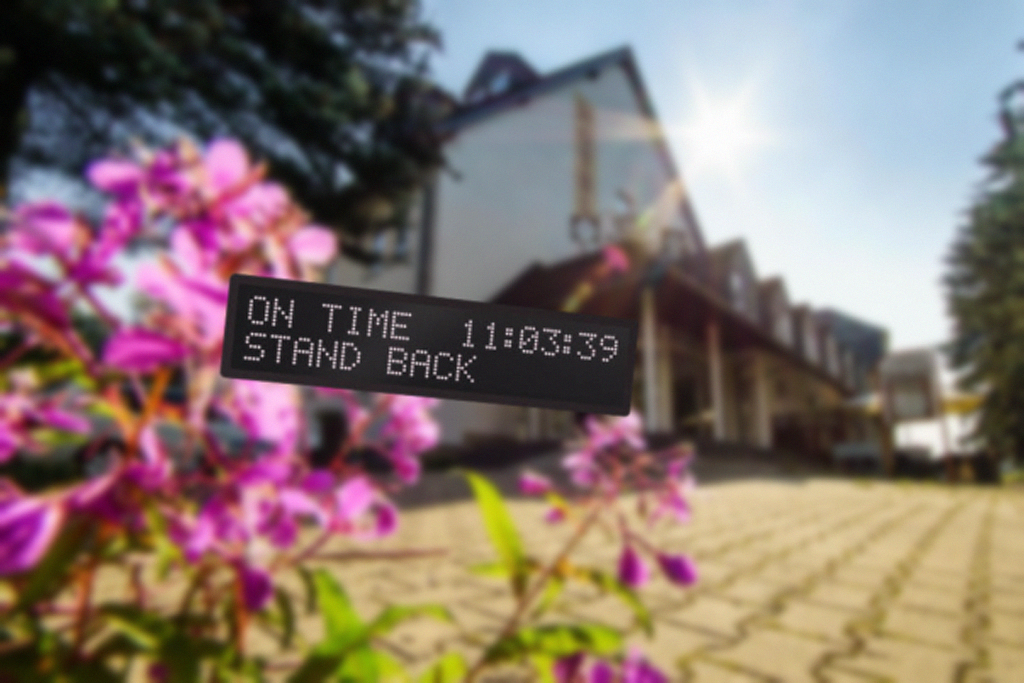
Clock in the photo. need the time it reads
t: 11:03:39
